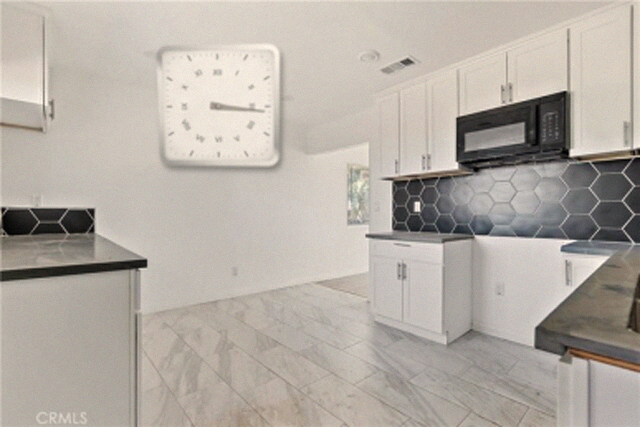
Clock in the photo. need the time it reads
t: 3:16
